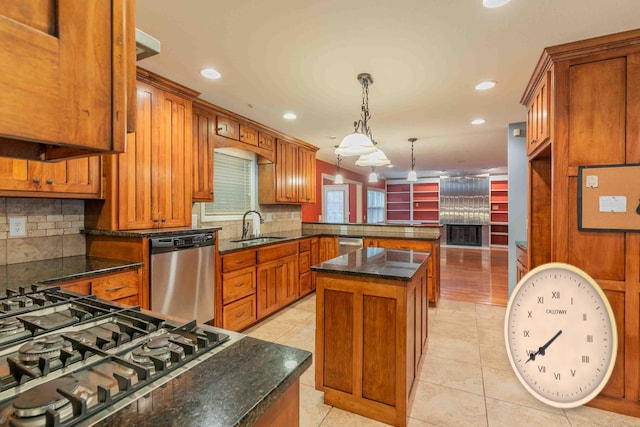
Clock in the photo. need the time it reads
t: 7:39
